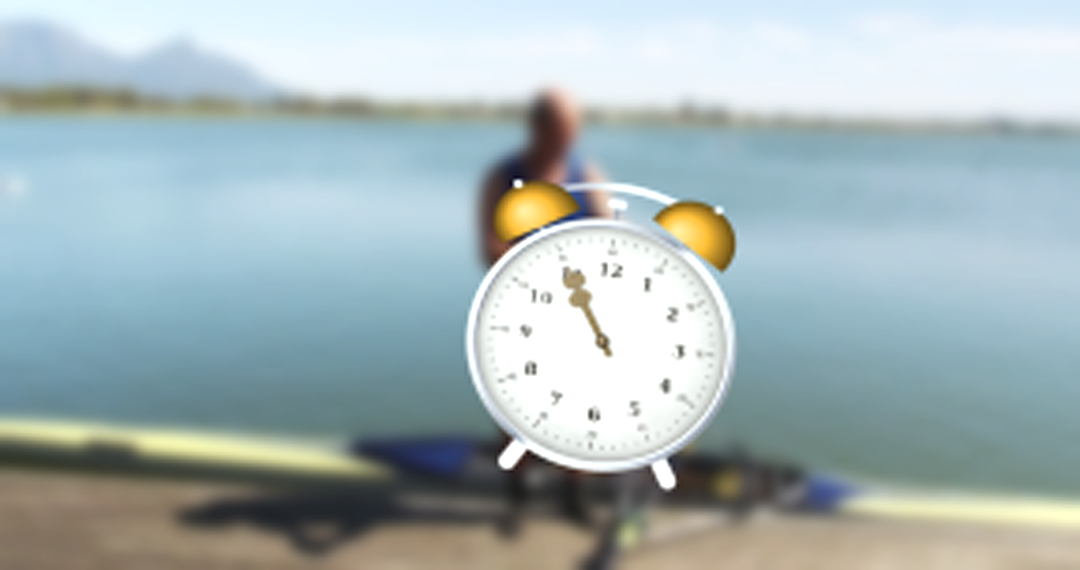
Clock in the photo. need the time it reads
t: 10:55
